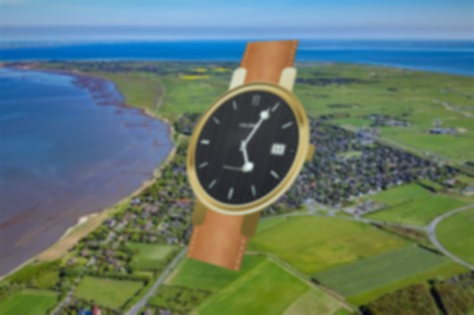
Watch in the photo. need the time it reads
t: 5:04
